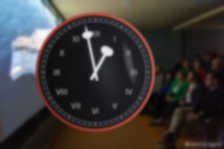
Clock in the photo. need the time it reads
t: 12:58
